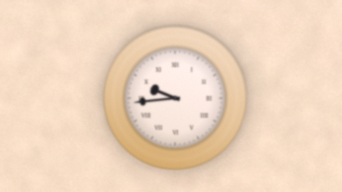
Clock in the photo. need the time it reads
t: 9:44
